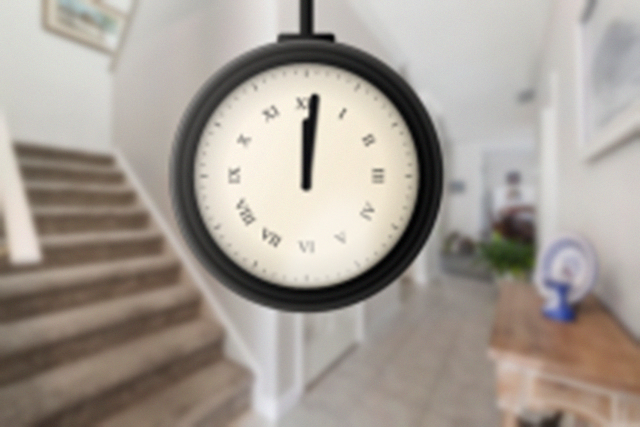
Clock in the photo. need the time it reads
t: 12:01
